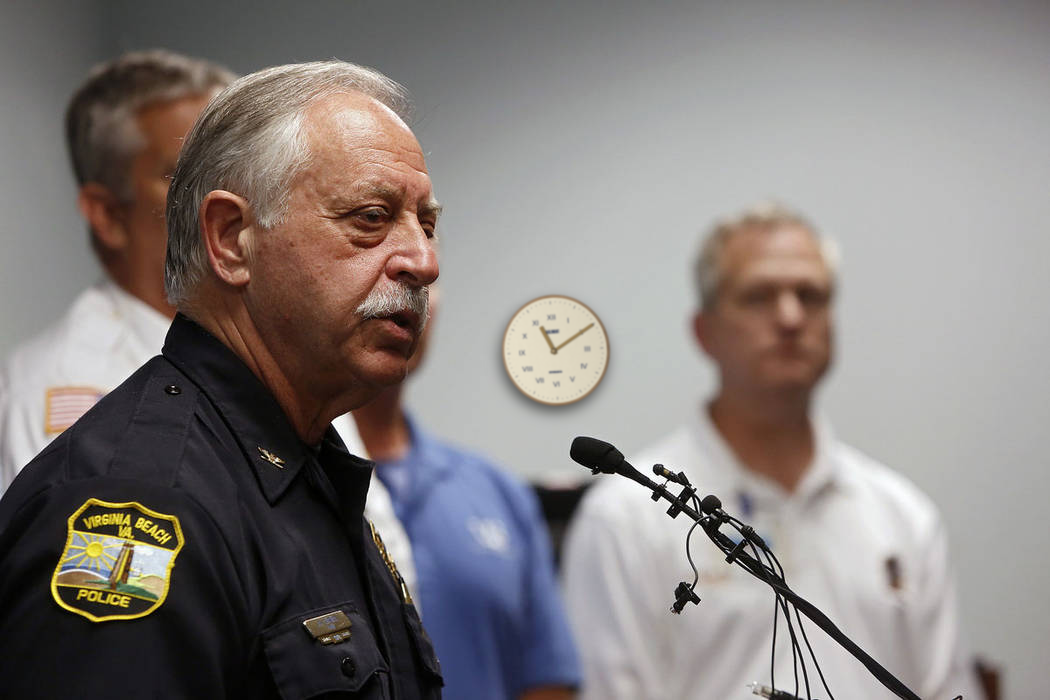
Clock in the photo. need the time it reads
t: 11:10
